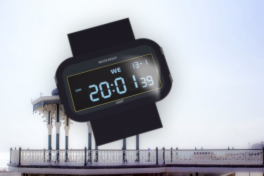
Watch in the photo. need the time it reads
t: 20:01:39
